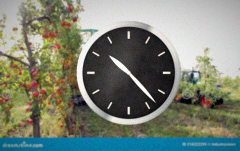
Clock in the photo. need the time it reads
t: 10:23
